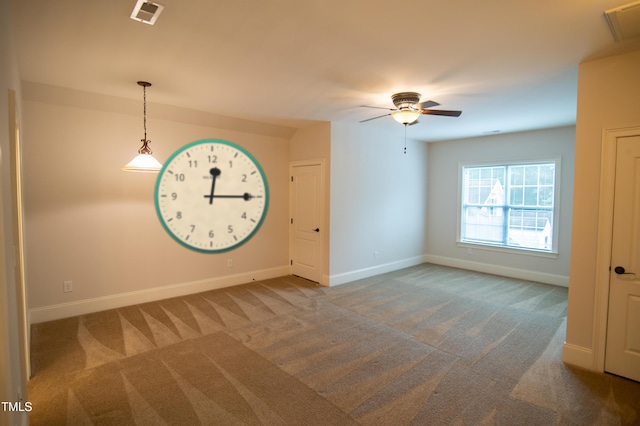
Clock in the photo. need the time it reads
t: 12:15
